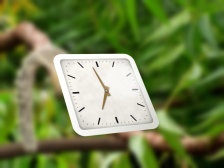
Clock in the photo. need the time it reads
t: 6:58
